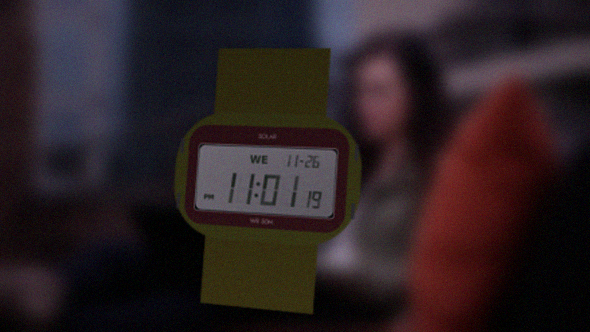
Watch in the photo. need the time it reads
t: 11:01:19
